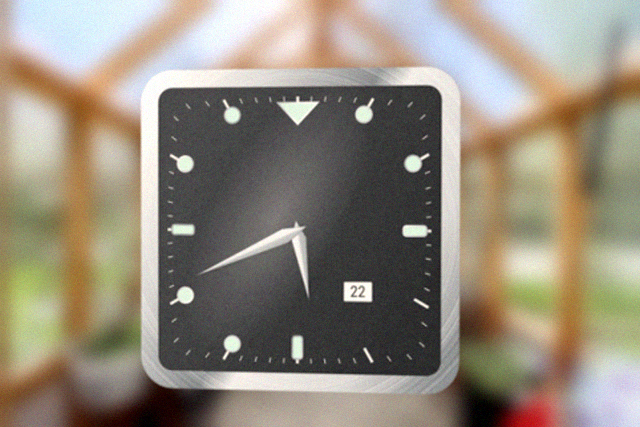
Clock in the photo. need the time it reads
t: 5:41
